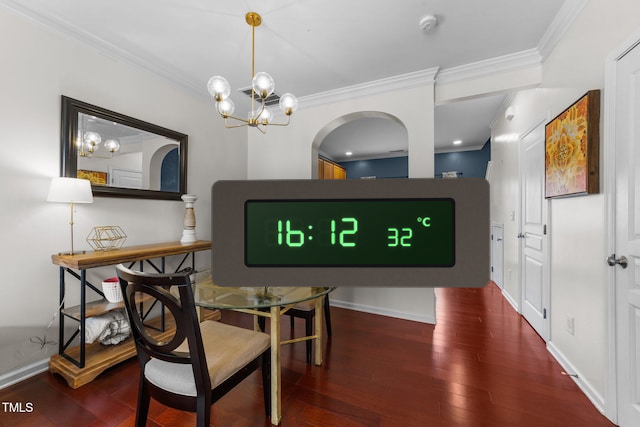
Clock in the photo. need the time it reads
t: 16:12
